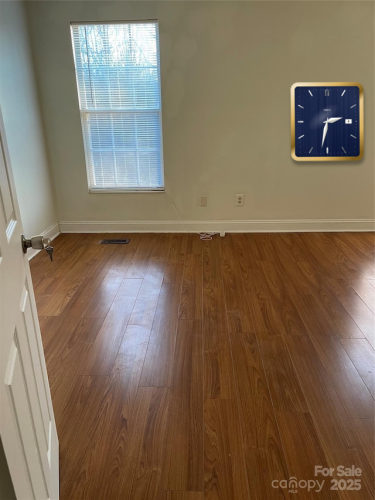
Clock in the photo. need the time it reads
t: 2:32
